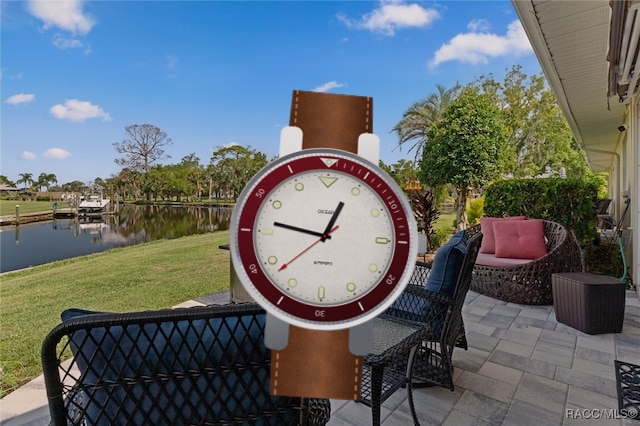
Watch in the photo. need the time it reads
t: 12:46:38
